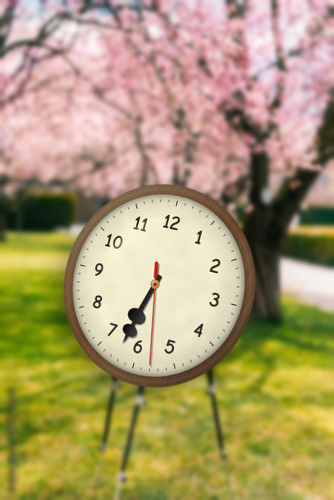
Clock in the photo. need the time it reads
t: 6:32:28
